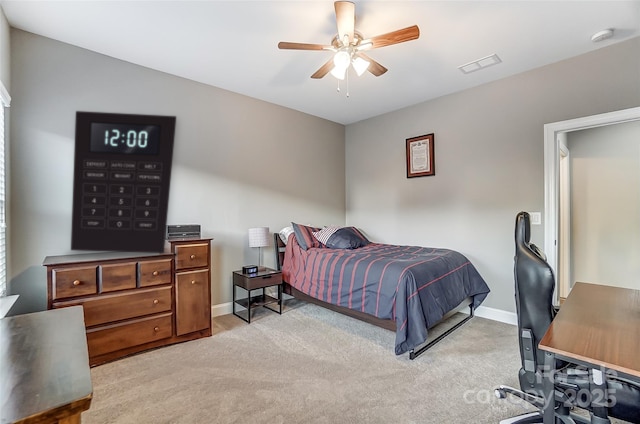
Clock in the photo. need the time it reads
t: 12:00
